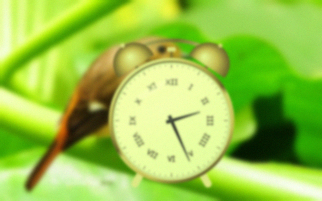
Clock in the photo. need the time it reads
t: 2:26
